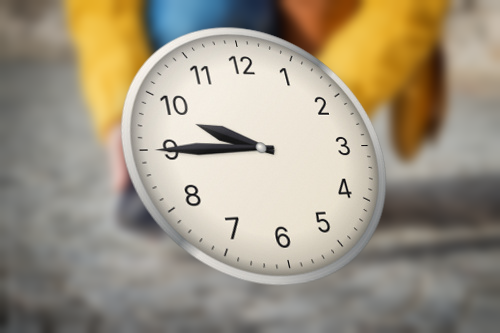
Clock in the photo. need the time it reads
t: 9:45
